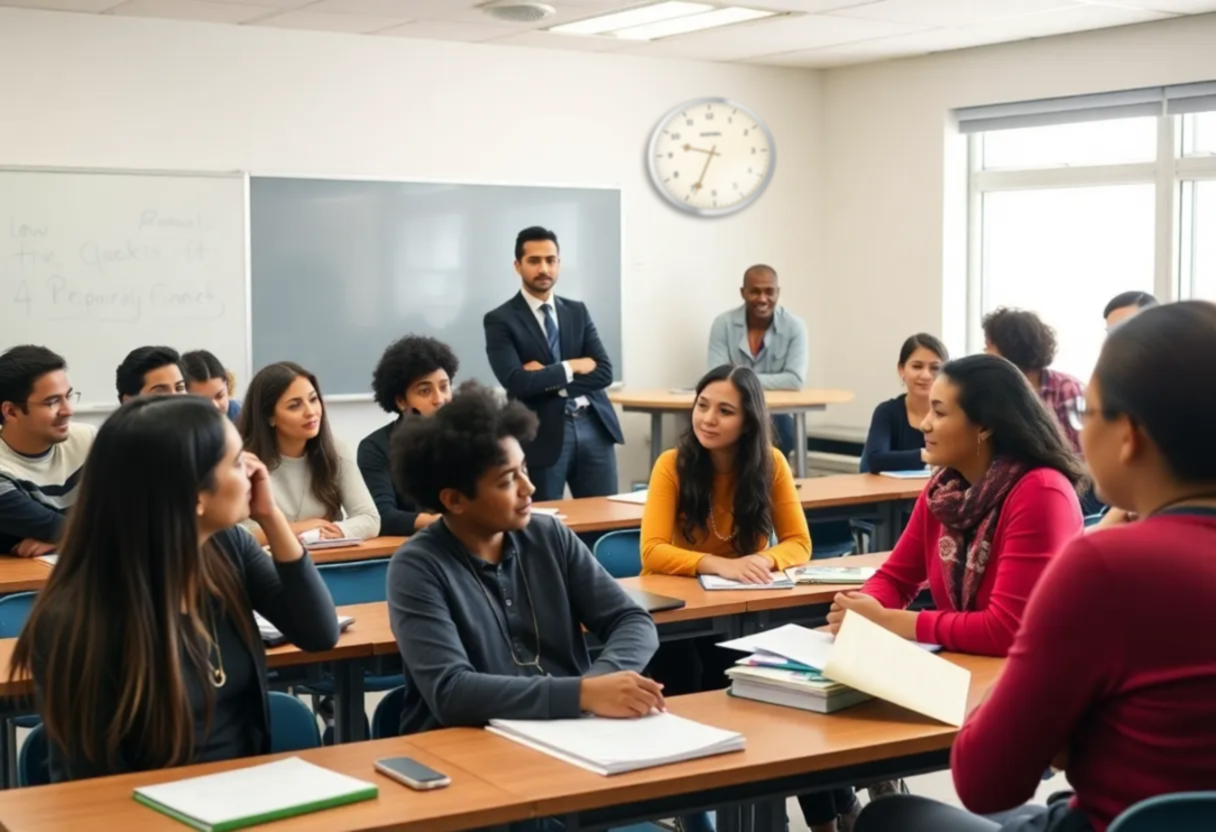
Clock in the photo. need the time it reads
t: 9:34
